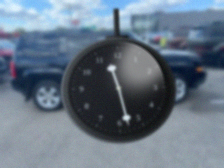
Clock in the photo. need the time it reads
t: 11:28
